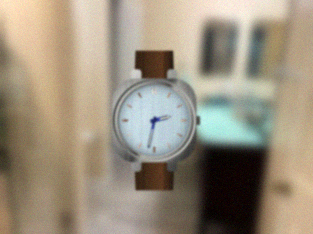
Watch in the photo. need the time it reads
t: 2:32
